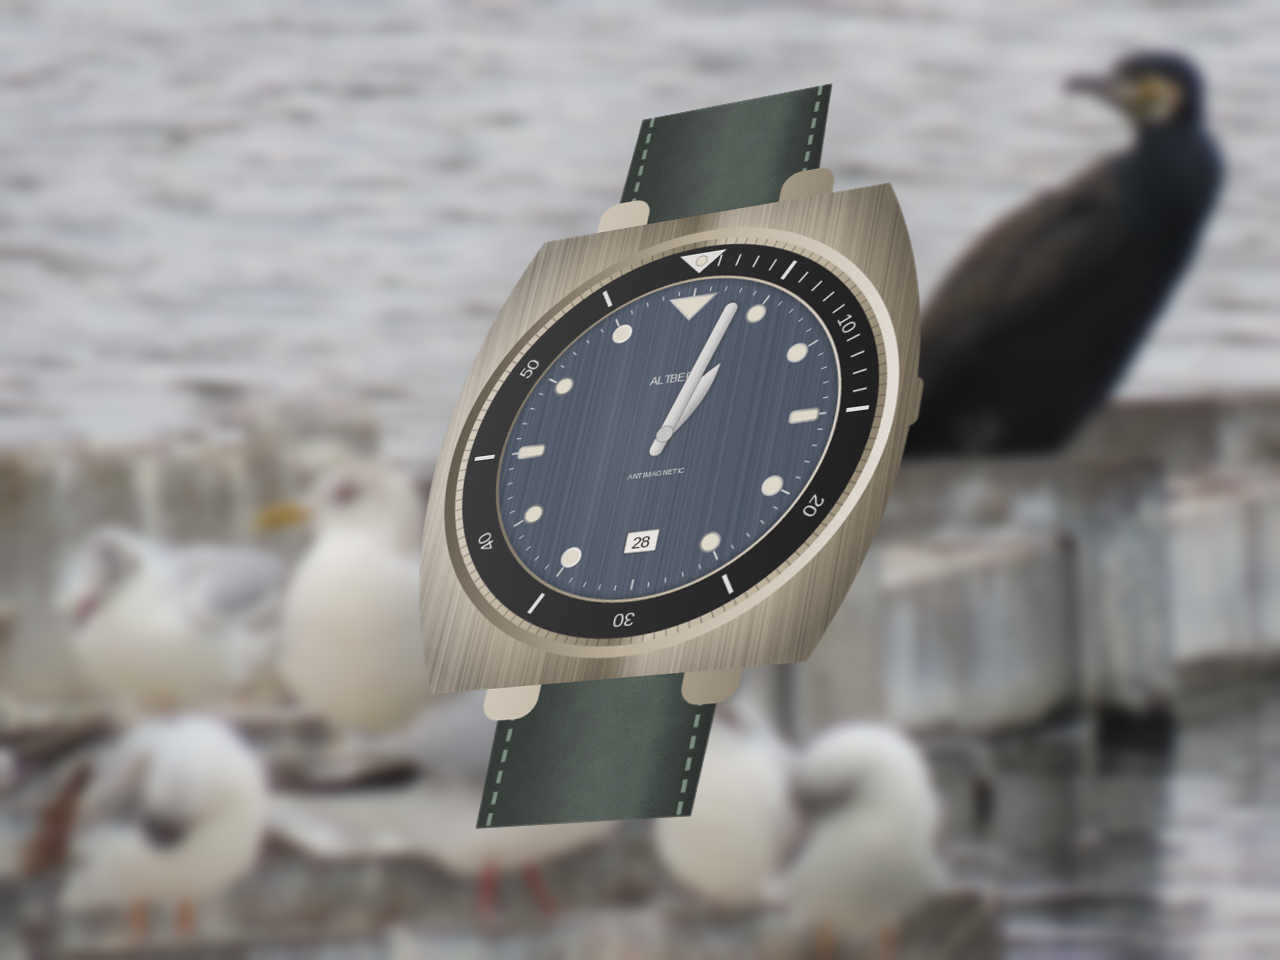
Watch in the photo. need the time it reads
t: 1:03
